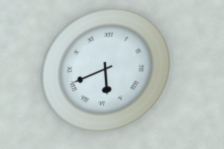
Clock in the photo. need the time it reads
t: 5:41
